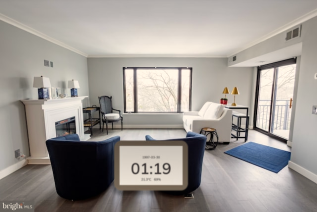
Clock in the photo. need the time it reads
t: 1:19
